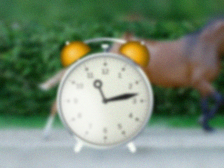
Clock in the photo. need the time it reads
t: 11:13
